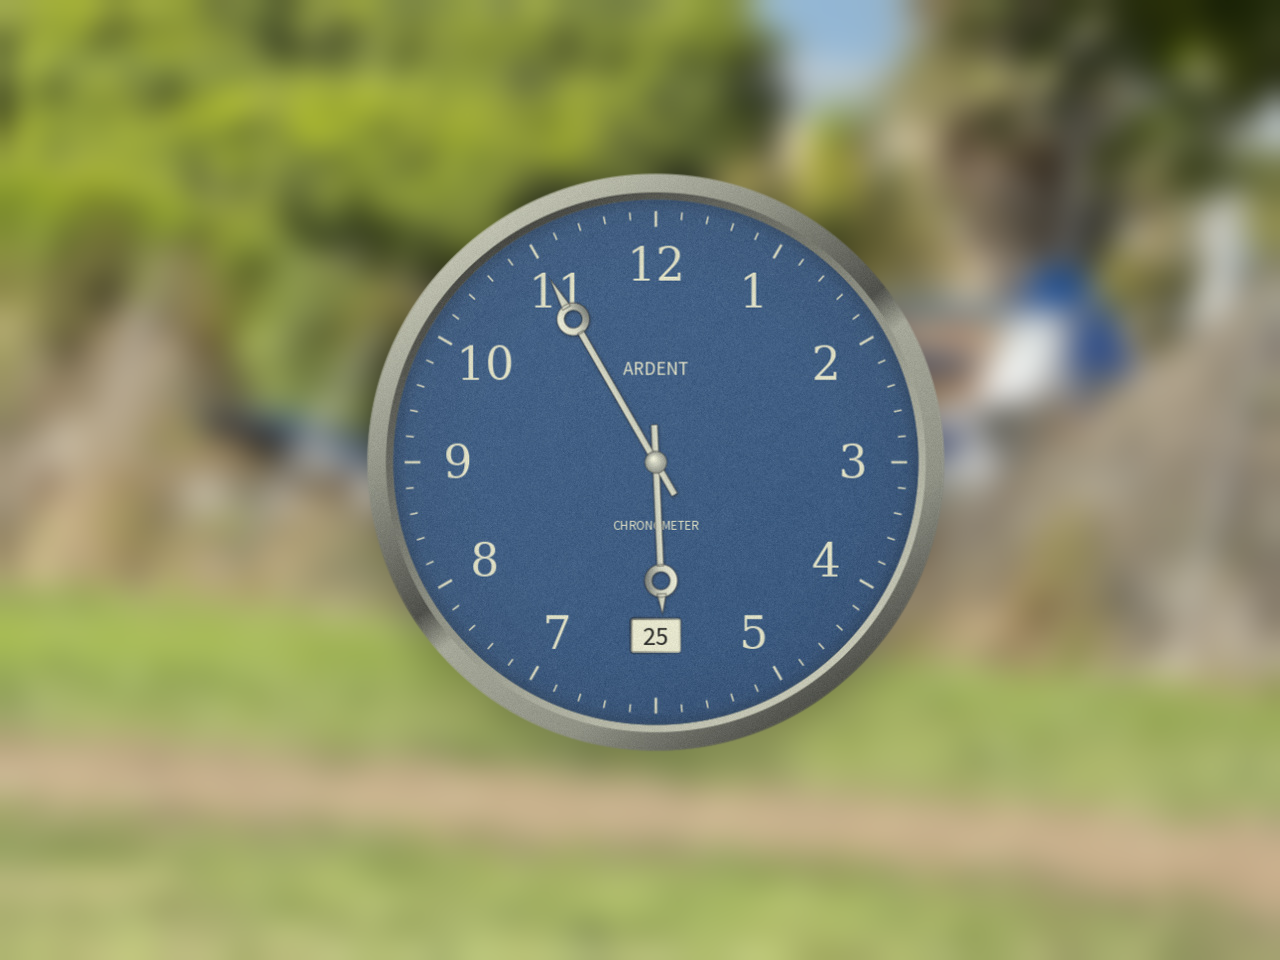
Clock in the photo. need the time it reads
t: 5:55
